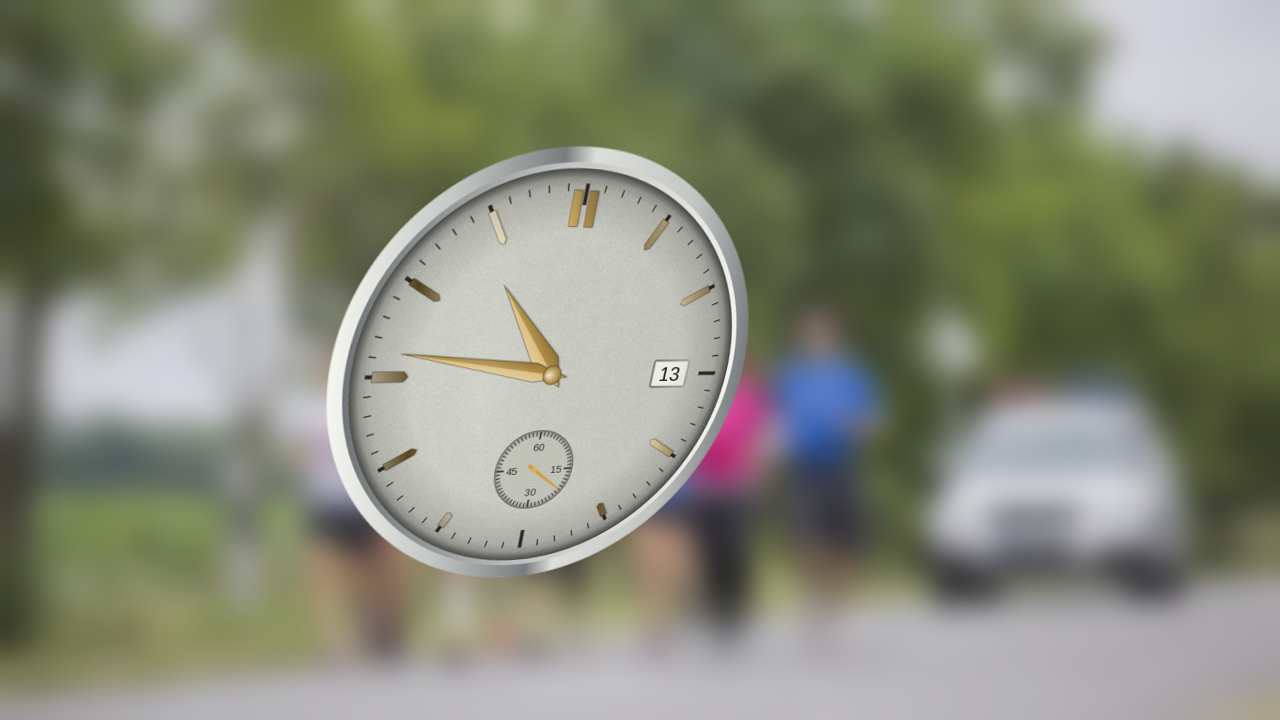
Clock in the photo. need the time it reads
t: 10:46:21
